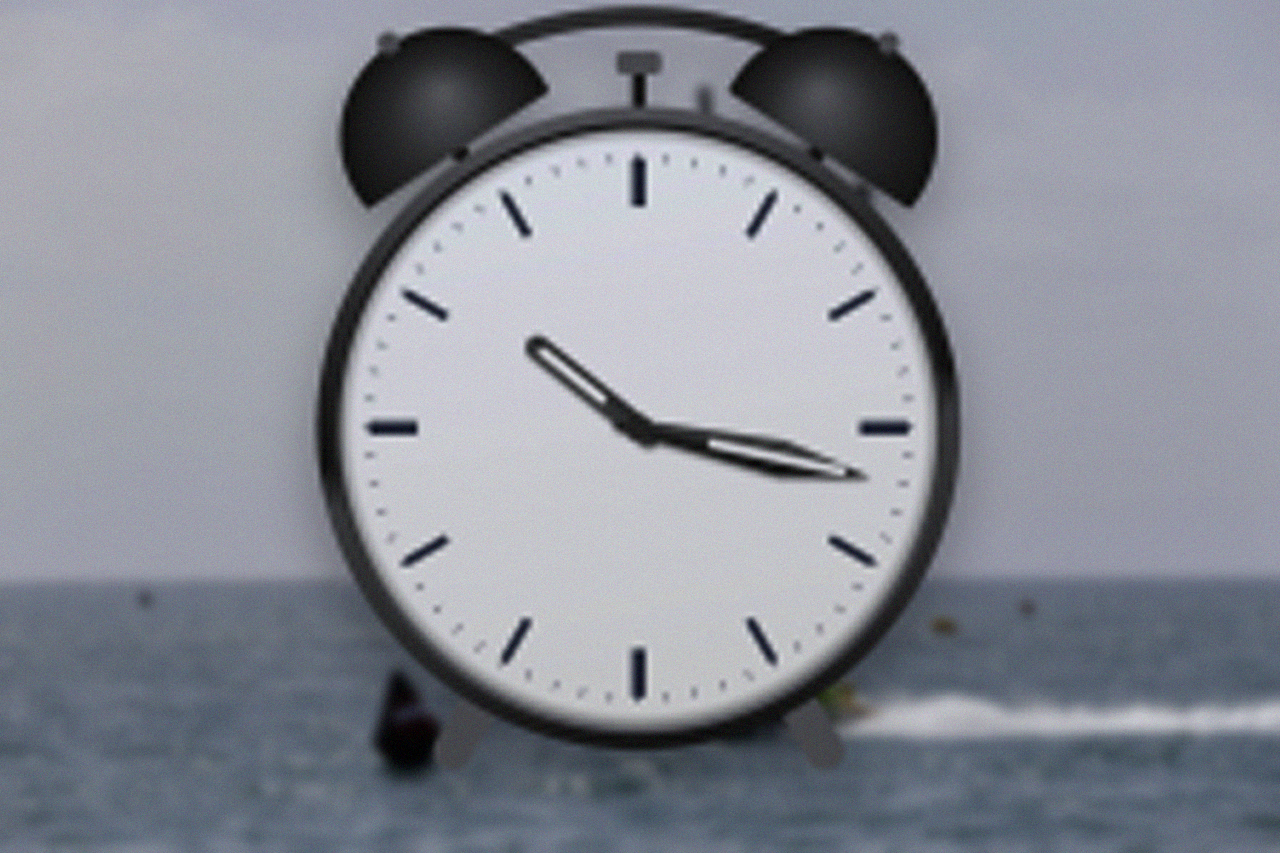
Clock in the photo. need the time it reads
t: 10:17
